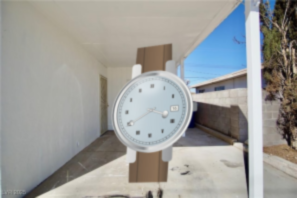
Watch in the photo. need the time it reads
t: 3:40
